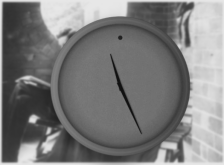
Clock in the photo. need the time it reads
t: 11:26
